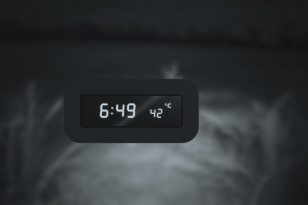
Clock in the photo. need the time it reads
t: 6:49
